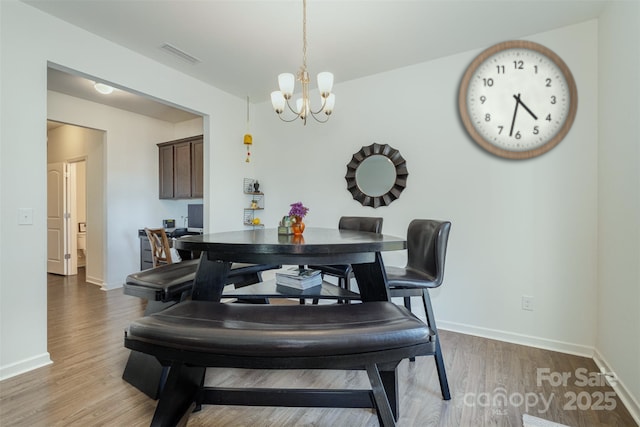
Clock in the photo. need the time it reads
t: 4:32
